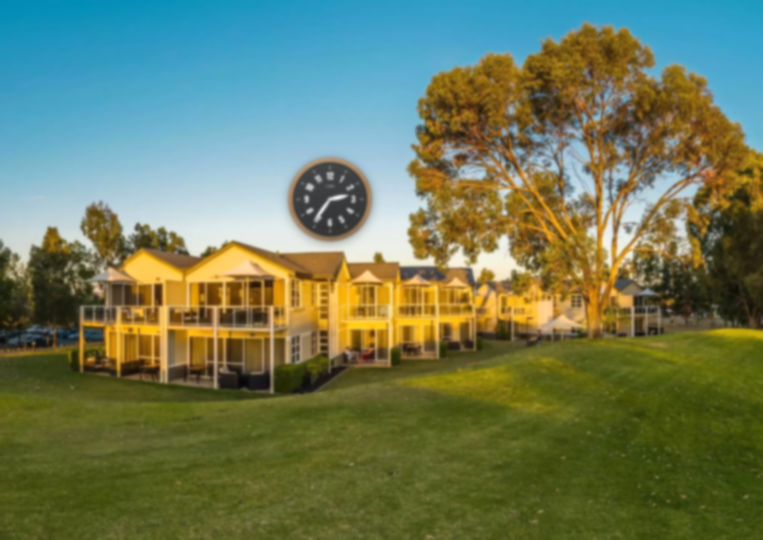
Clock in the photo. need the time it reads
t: 2:36
